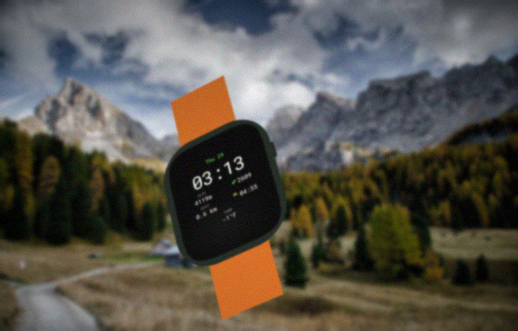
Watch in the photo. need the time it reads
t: 3:13
